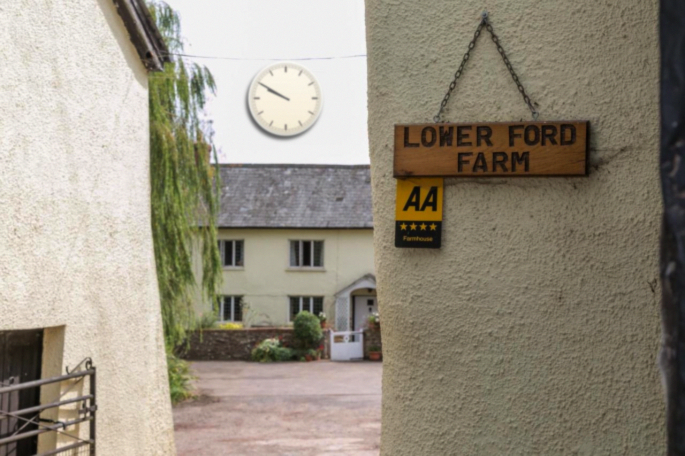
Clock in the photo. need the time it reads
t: 9:50
